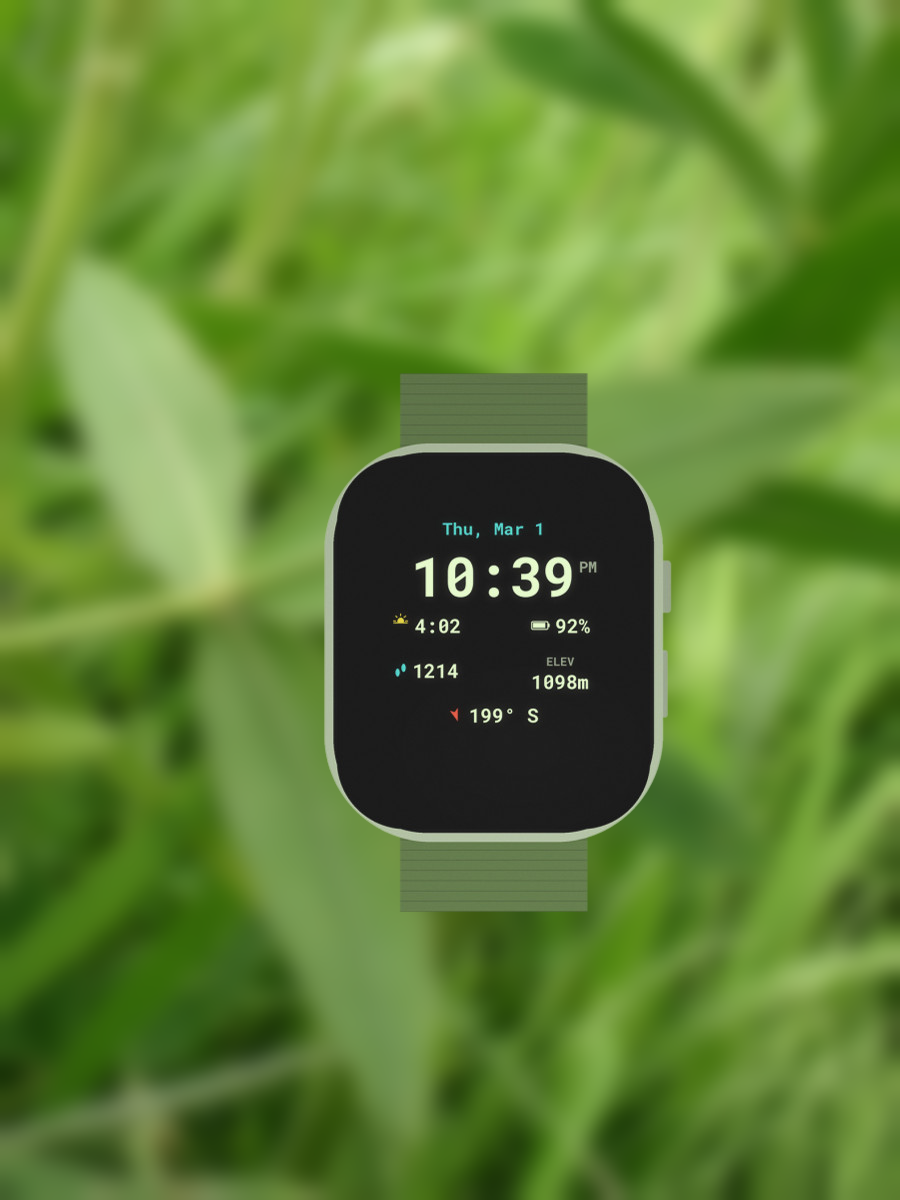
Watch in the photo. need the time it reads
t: 10:39
